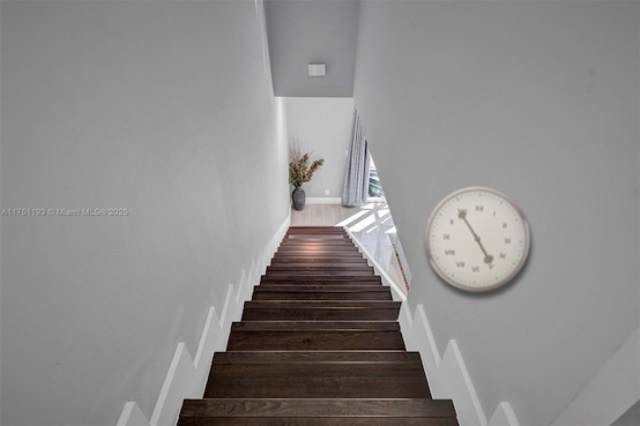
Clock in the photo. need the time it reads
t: 4:54
